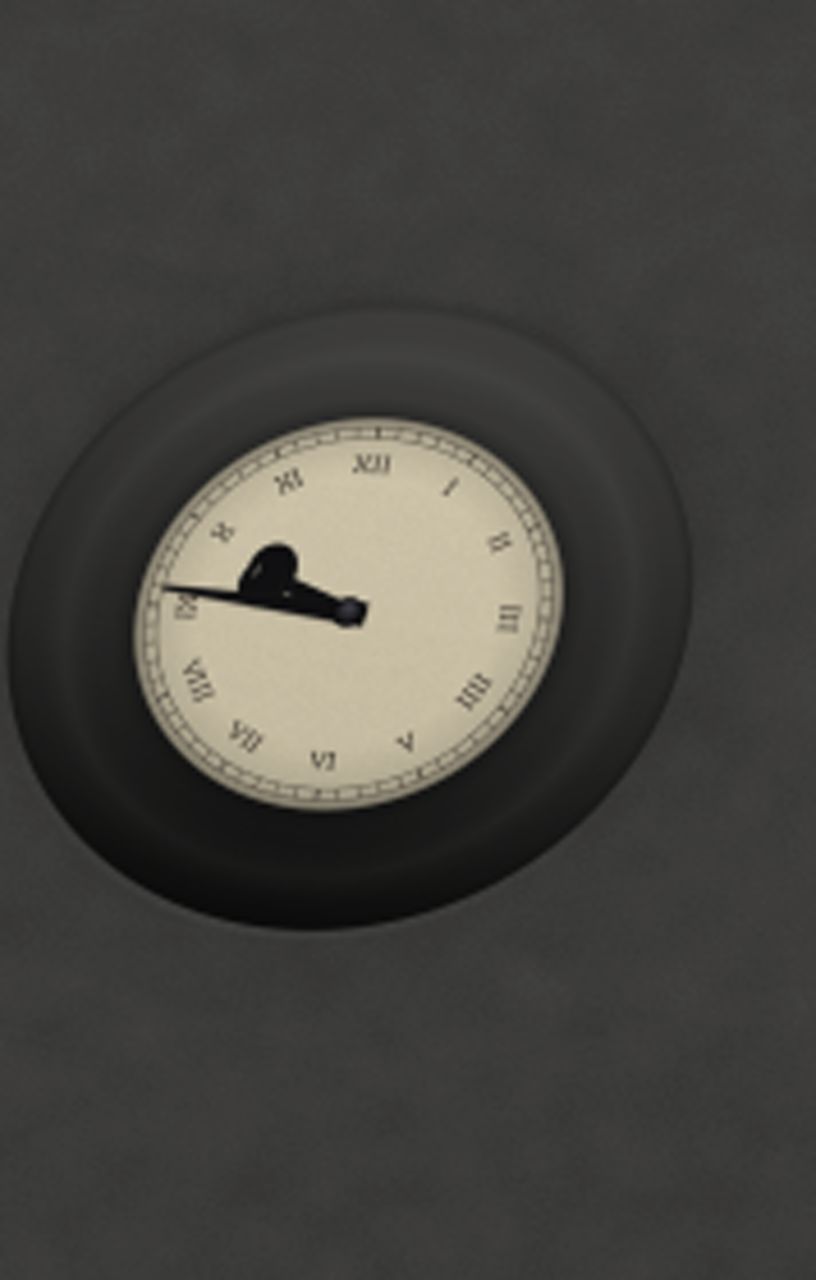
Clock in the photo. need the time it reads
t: 9:46
